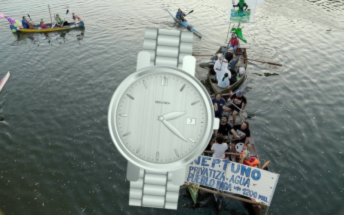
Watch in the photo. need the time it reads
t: 2:21
